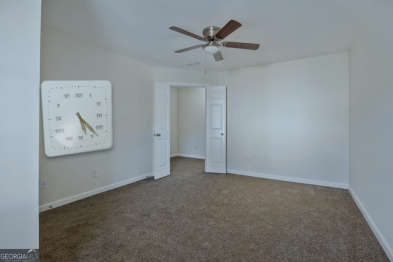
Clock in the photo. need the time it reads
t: 5:23
